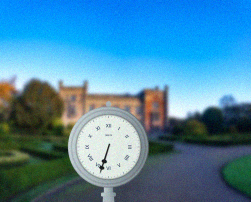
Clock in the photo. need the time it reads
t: 6:33
